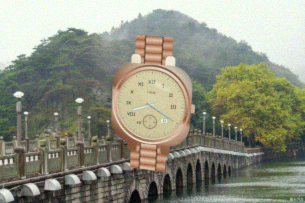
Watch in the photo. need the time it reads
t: 8:20
